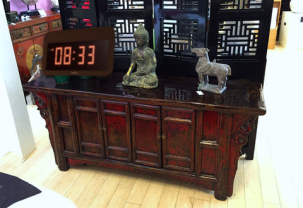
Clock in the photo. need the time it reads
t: 8:33
